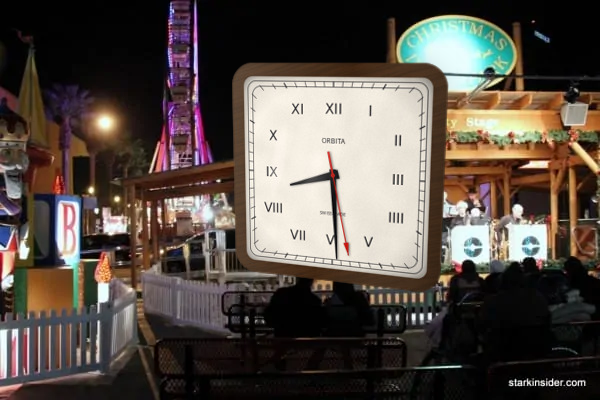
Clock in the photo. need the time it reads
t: 8:29:28
